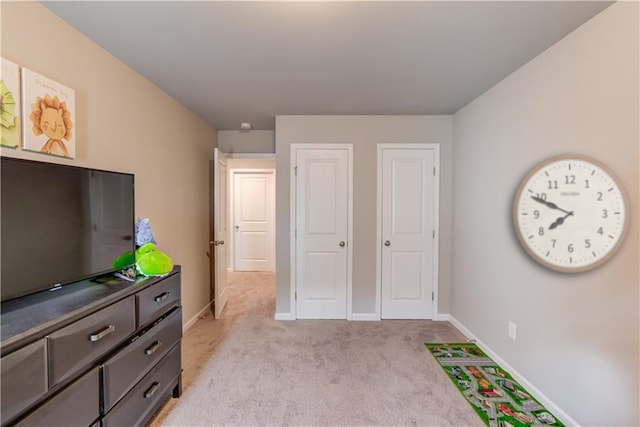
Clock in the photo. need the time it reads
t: 7:49
